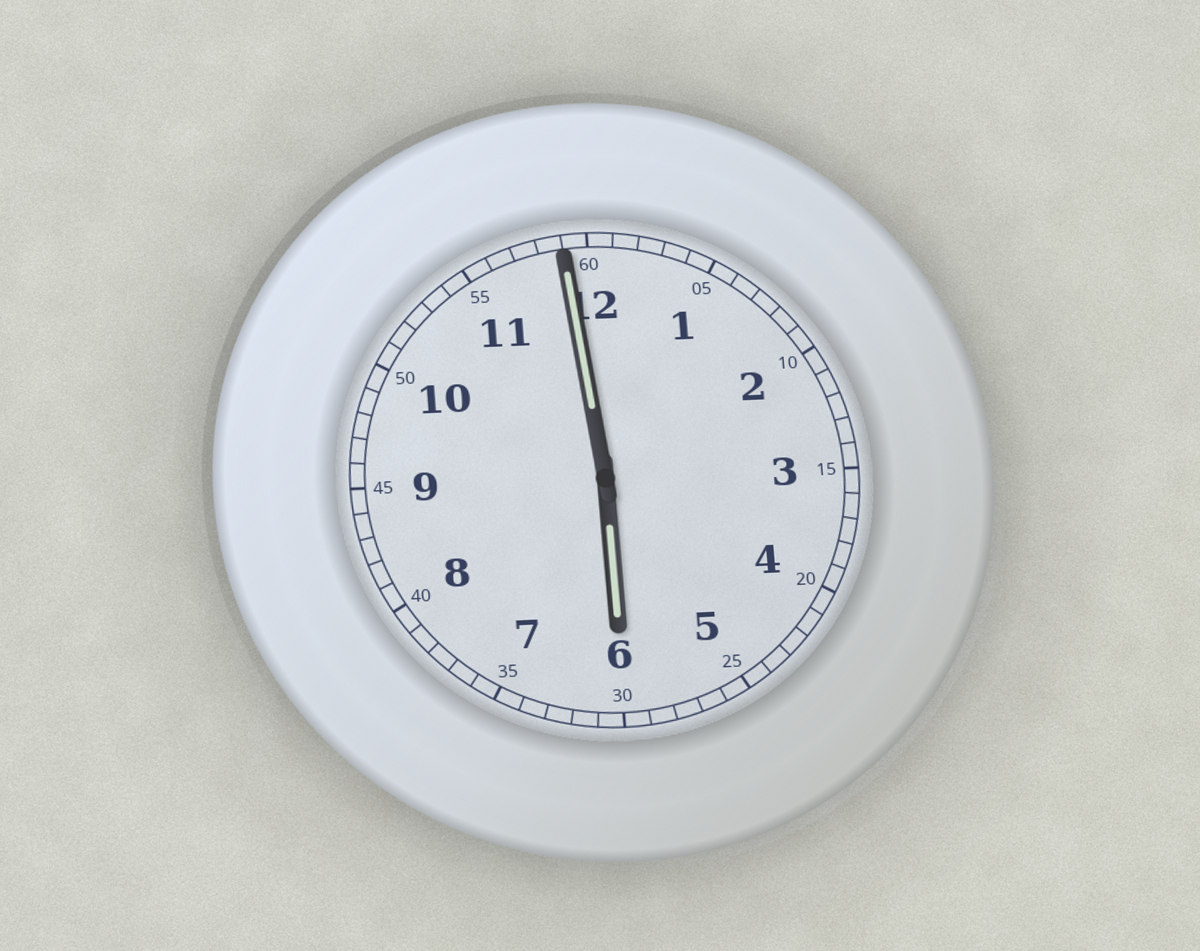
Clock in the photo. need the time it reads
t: 5:59
